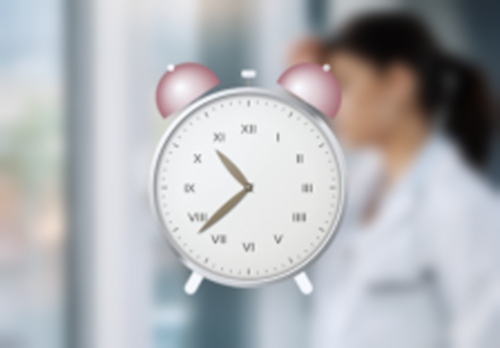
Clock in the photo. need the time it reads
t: 10:38
